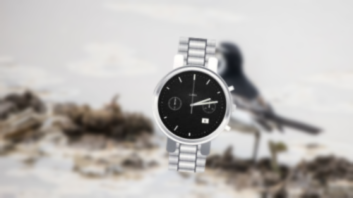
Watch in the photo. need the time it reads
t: 2:13
